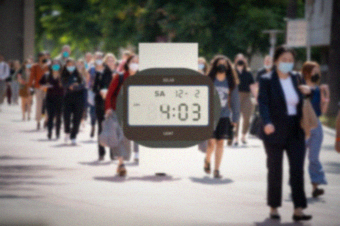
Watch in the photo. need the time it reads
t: 4:03
